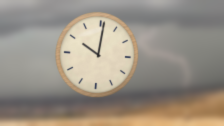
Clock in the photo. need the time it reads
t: 10:01
